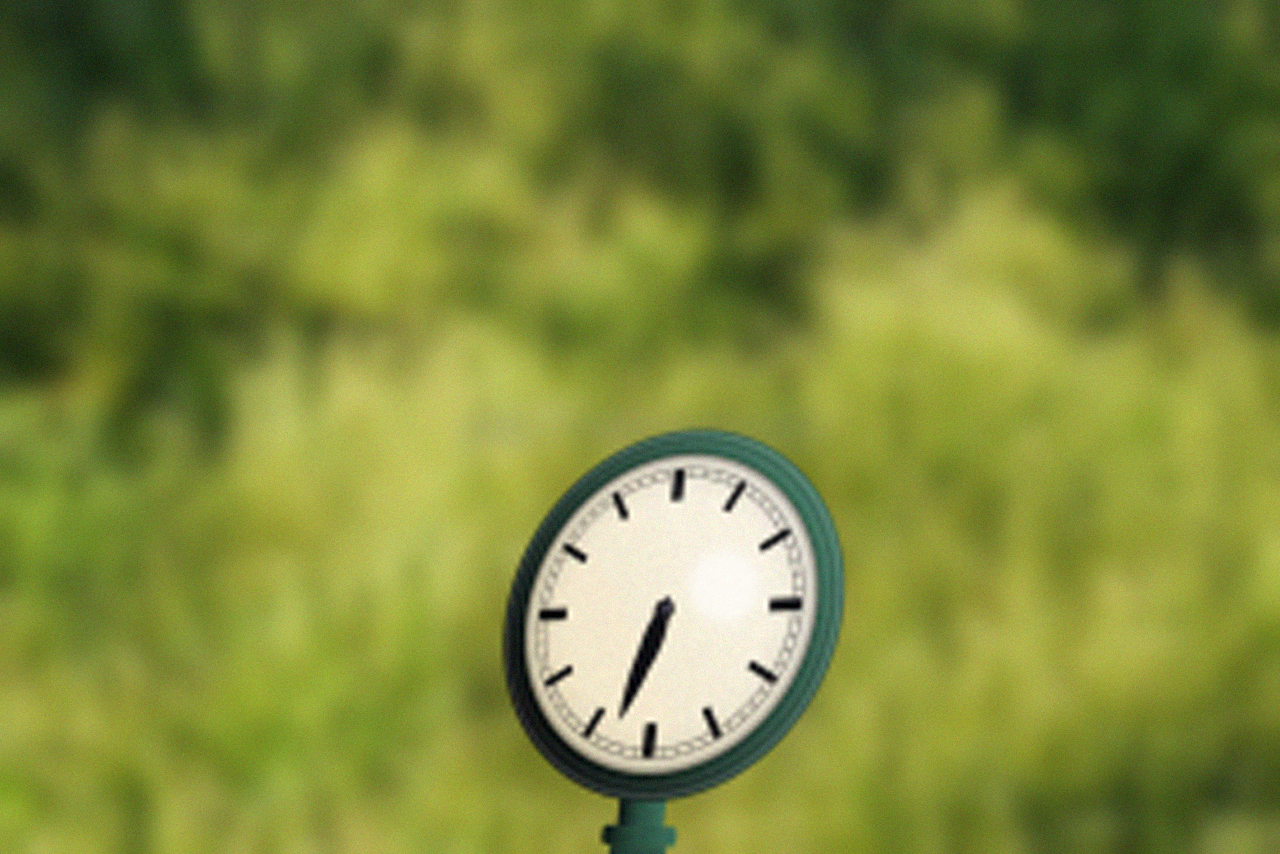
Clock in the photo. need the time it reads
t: 6:33
